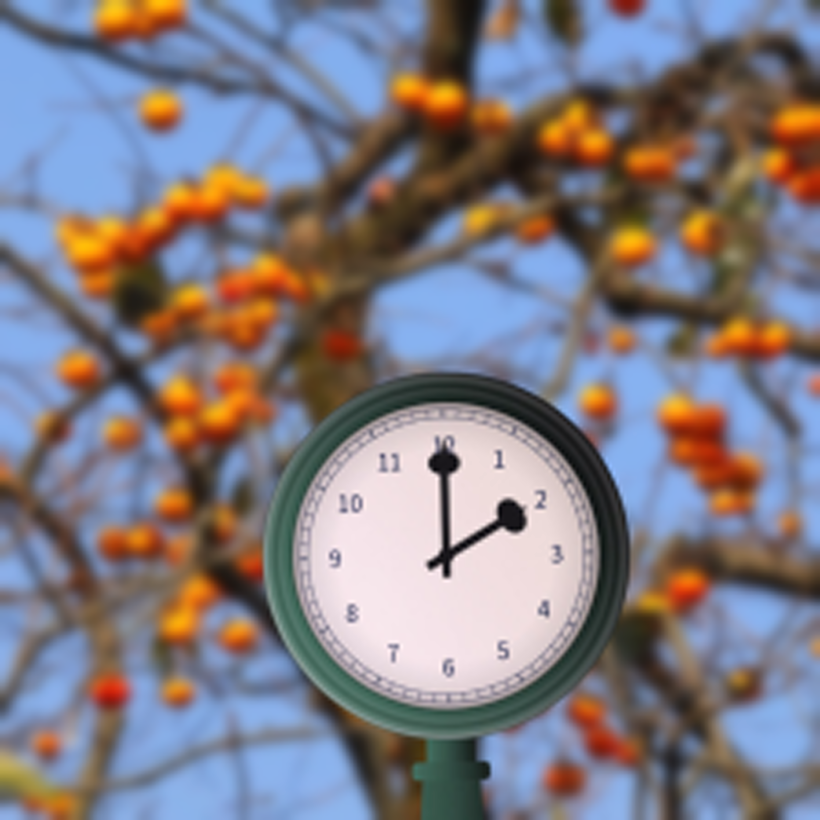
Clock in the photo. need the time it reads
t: 2:00
